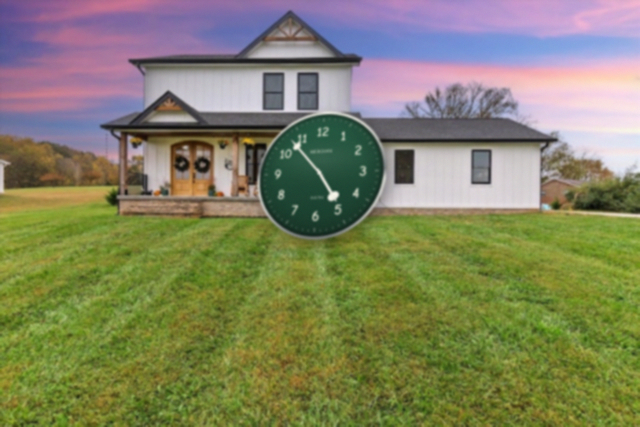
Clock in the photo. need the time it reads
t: 4:53
